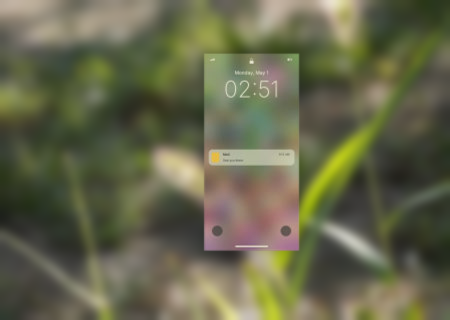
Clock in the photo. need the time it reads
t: 2:51
